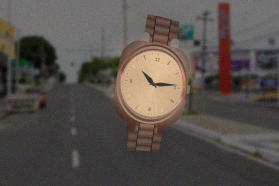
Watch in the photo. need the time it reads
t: 10:14
